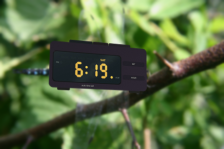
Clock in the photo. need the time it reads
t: 6:19
